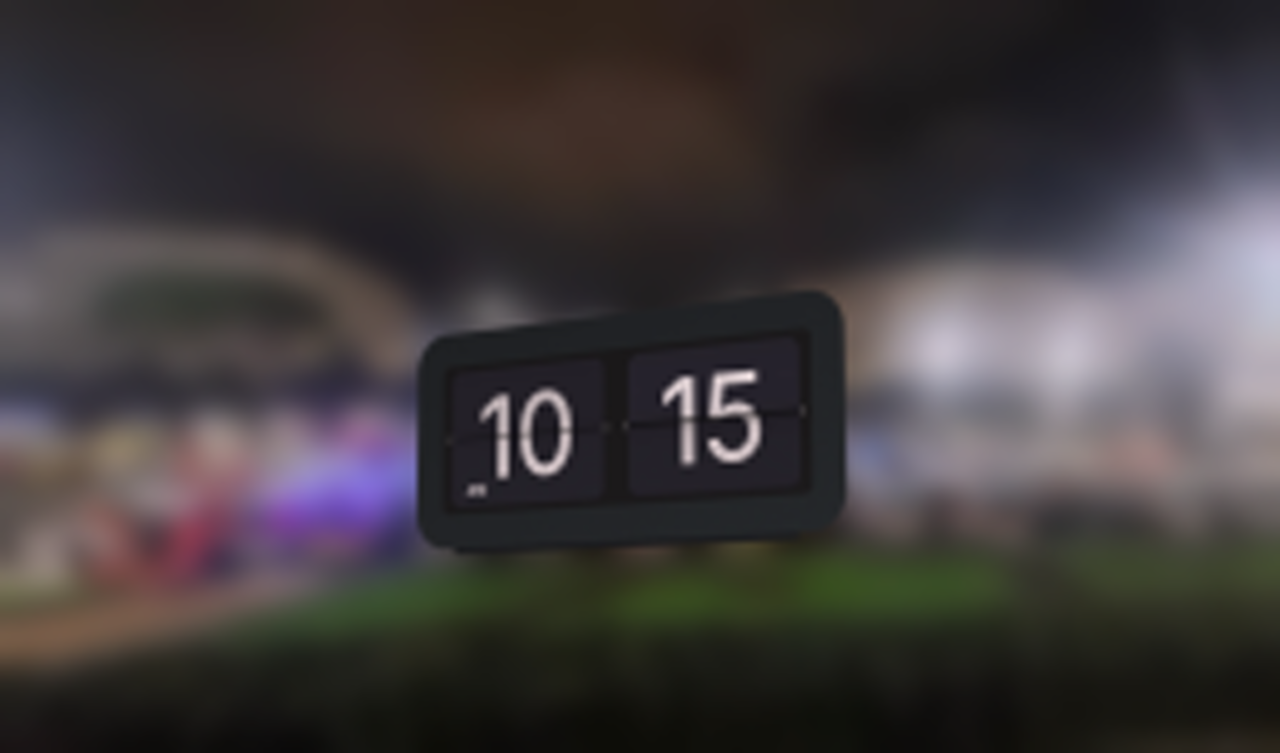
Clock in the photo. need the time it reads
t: 10:15
